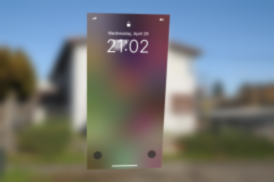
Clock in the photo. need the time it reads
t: 21:02
